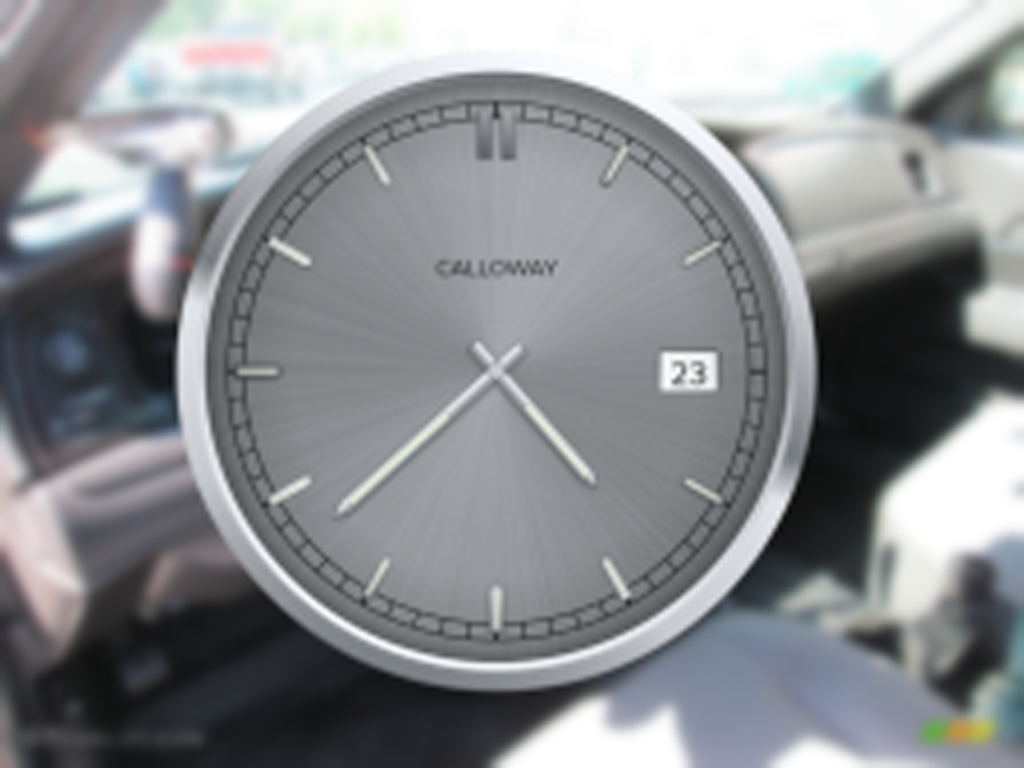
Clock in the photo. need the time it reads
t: 4:38
